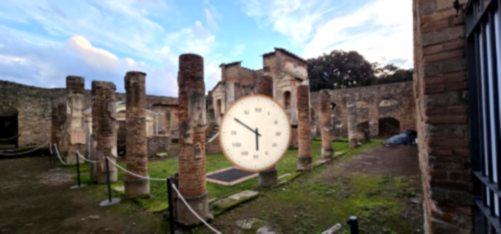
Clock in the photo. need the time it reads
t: 5:50
